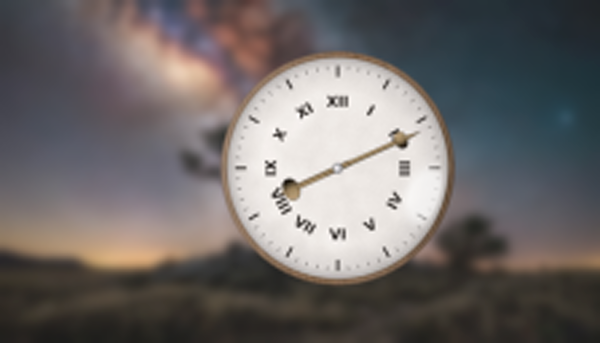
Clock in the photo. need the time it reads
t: 8:11
